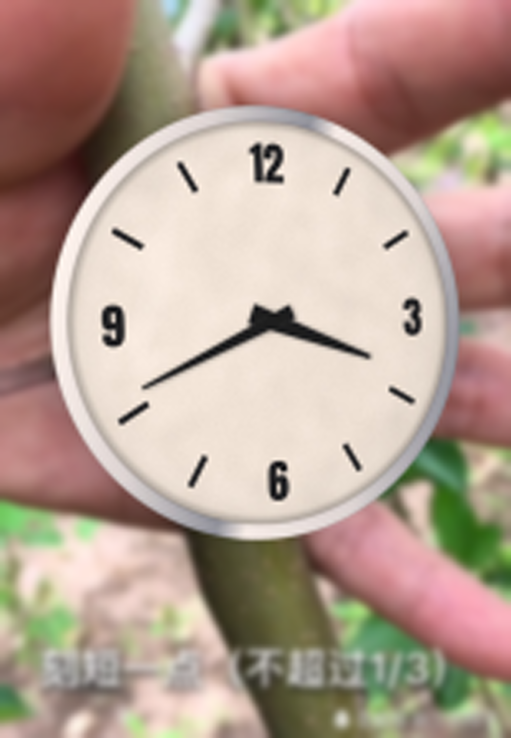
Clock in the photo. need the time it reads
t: 3:41
